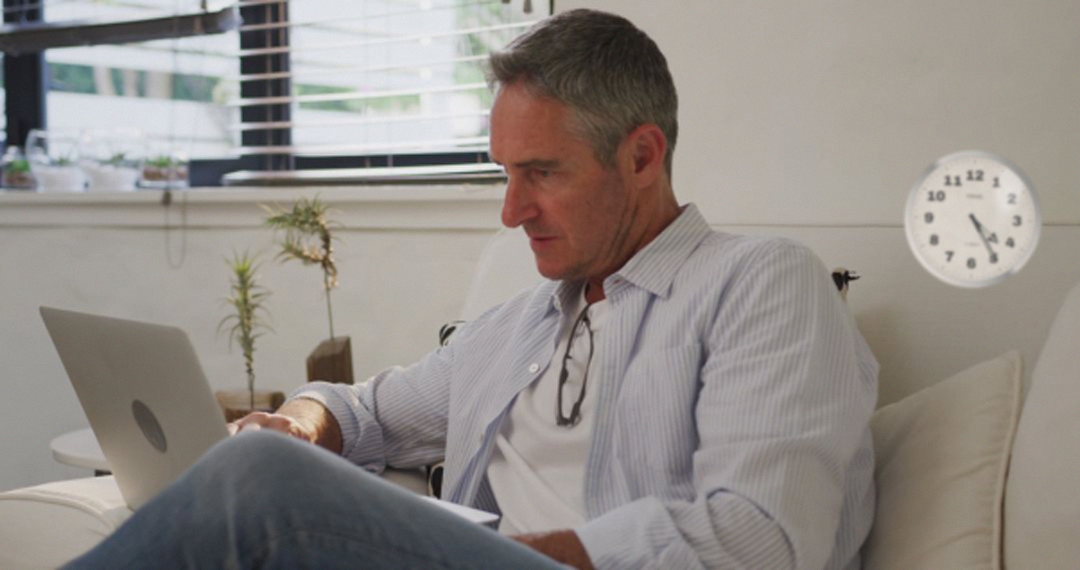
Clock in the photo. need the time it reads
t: 4:25
